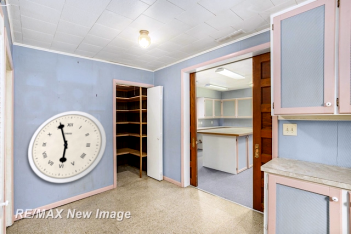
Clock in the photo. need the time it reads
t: 5:56
